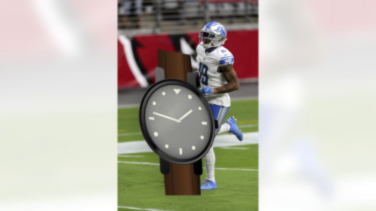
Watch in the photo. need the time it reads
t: 1:47
